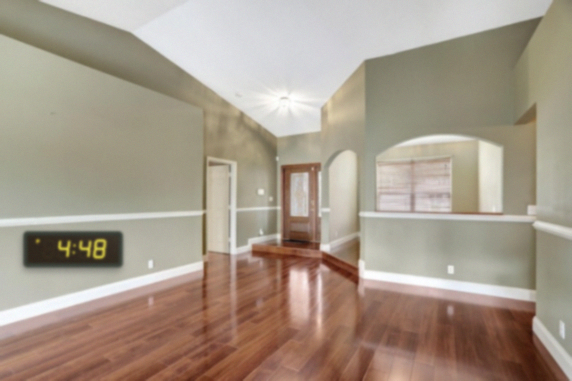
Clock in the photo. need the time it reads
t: 4:48
